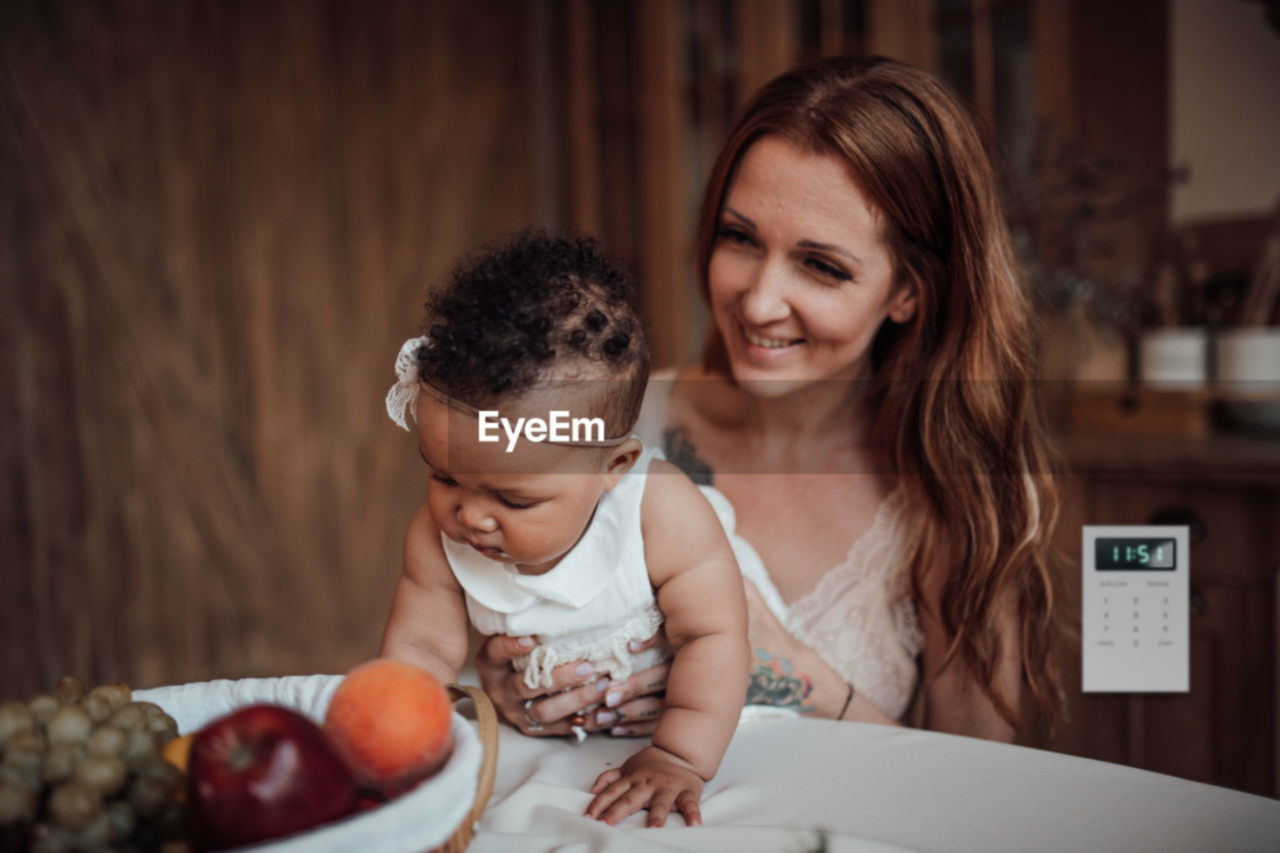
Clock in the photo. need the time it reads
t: 11:51
